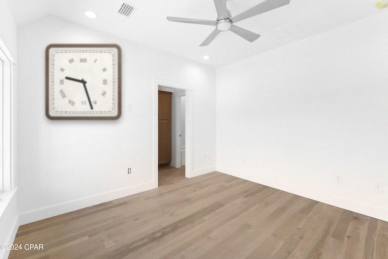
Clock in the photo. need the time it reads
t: 9:27
